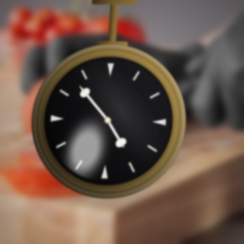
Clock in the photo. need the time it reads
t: 4:53
